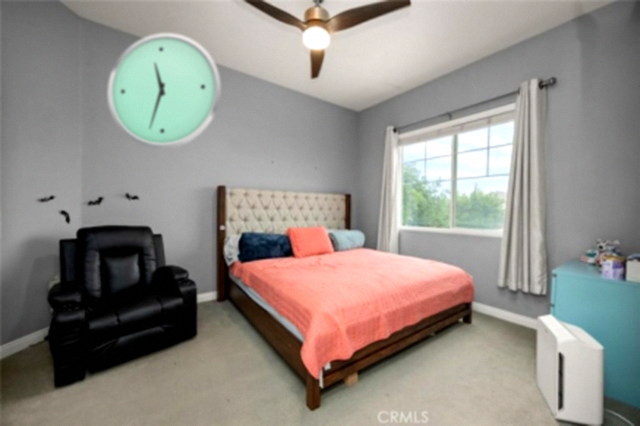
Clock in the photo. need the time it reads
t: 11:33
